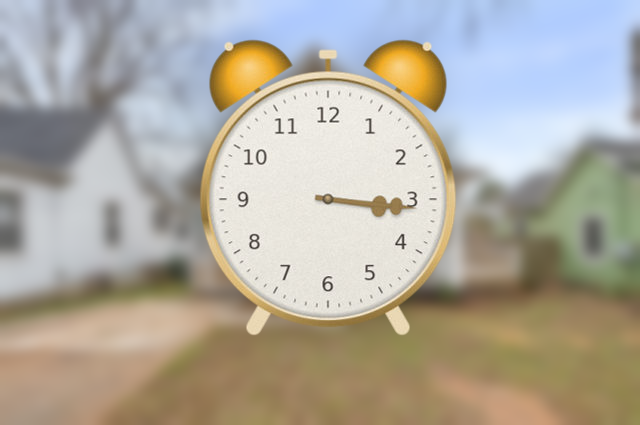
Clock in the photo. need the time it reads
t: 3:16
